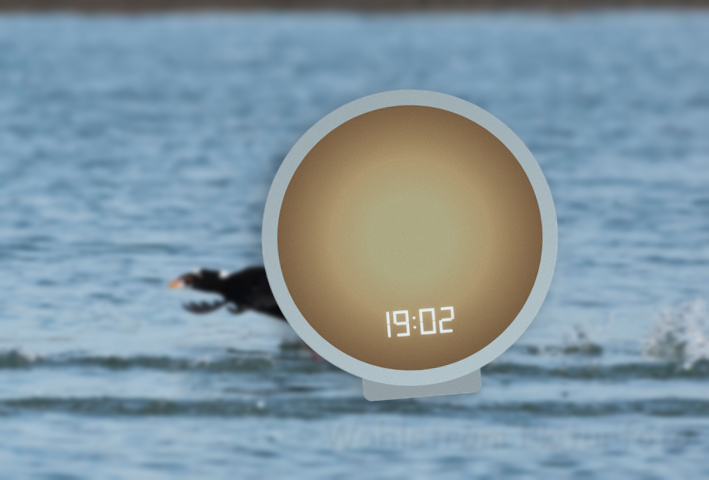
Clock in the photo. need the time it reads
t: 19:02
